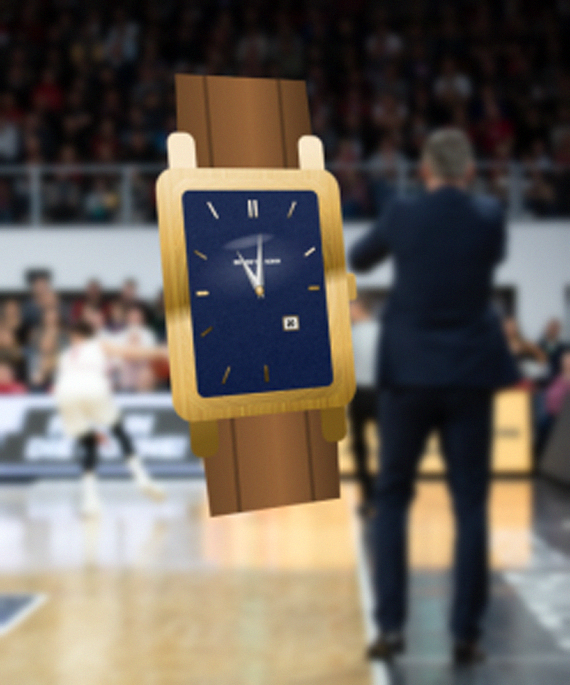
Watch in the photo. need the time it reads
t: 11:01
